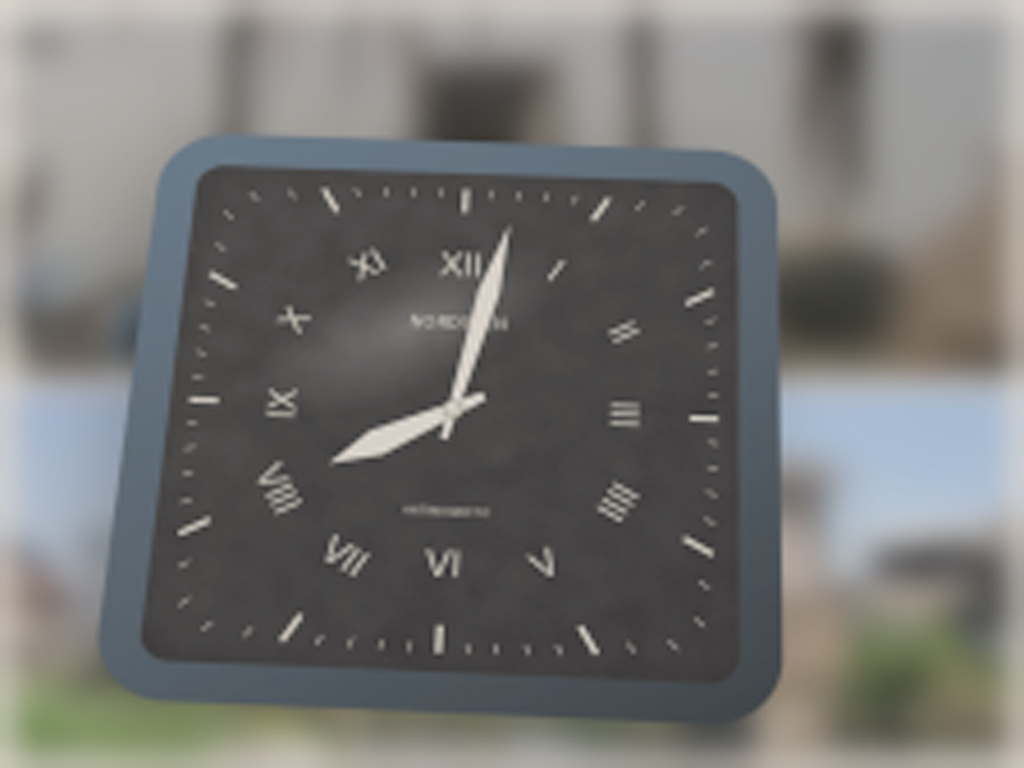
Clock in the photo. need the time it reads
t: 8:02
